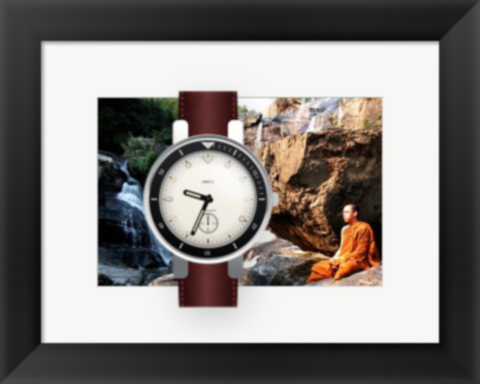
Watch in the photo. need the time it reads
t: 9:34
